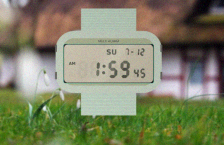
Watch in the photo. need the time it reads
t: 1:59:45
